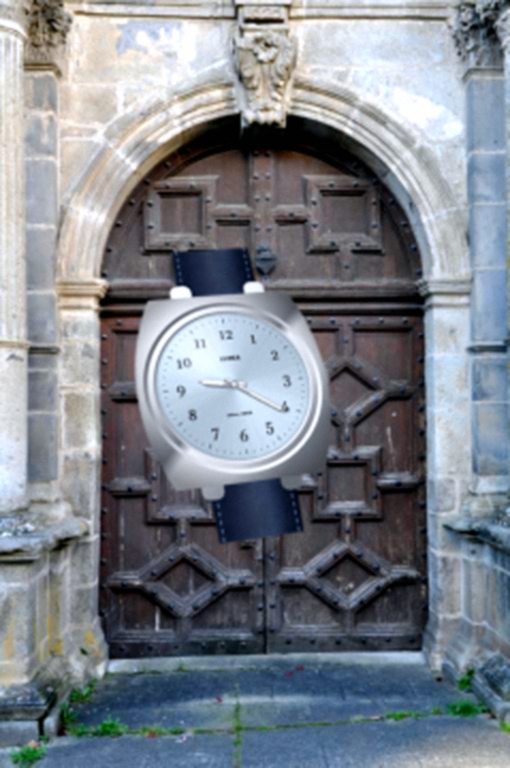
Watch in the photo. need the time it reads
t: 9:21
